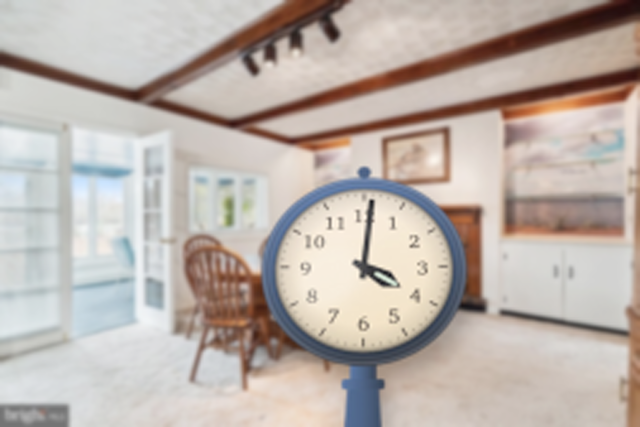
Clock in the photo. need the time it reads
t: 4:01
